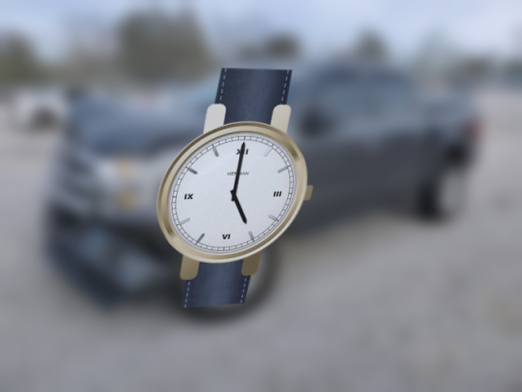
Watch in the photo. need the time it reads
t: 5:00
